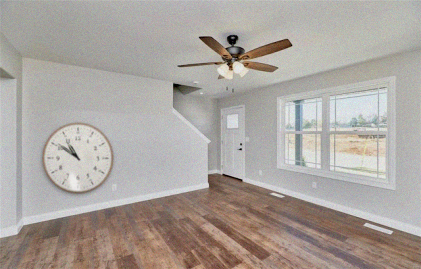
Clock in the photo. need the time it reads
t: 10:51
